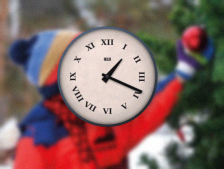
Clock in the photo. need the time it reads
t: 1:19
